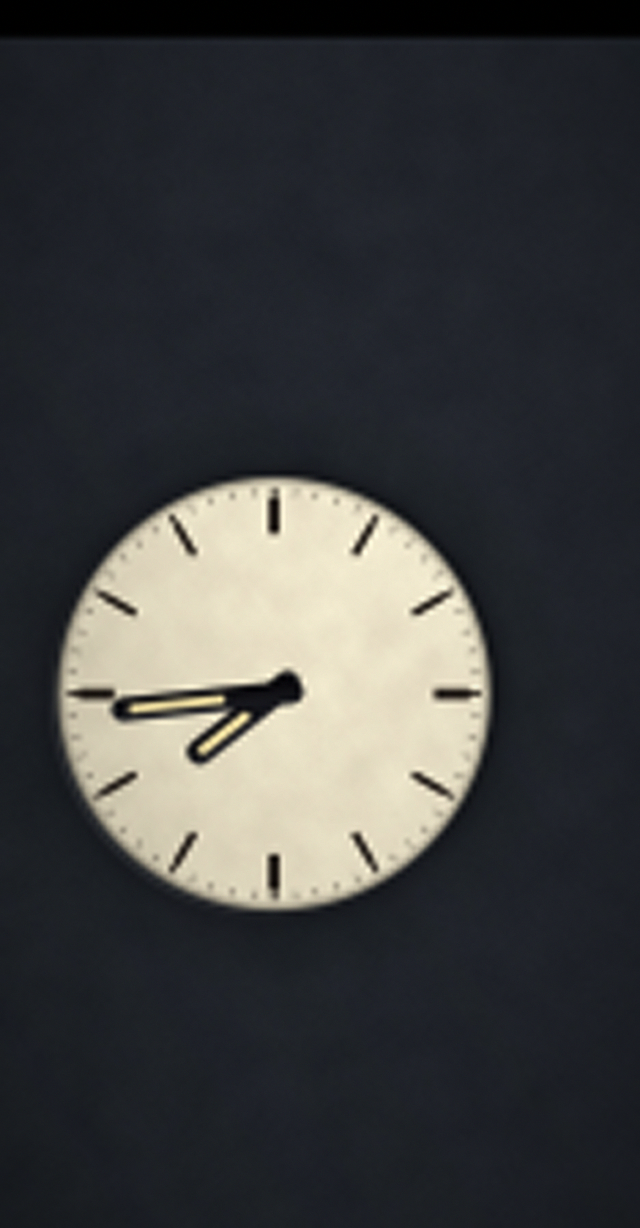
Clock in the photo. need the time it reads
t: 7:44
